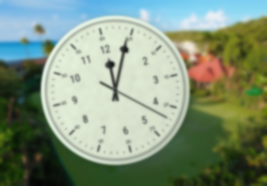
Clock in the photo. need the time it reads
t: 12:04:22
